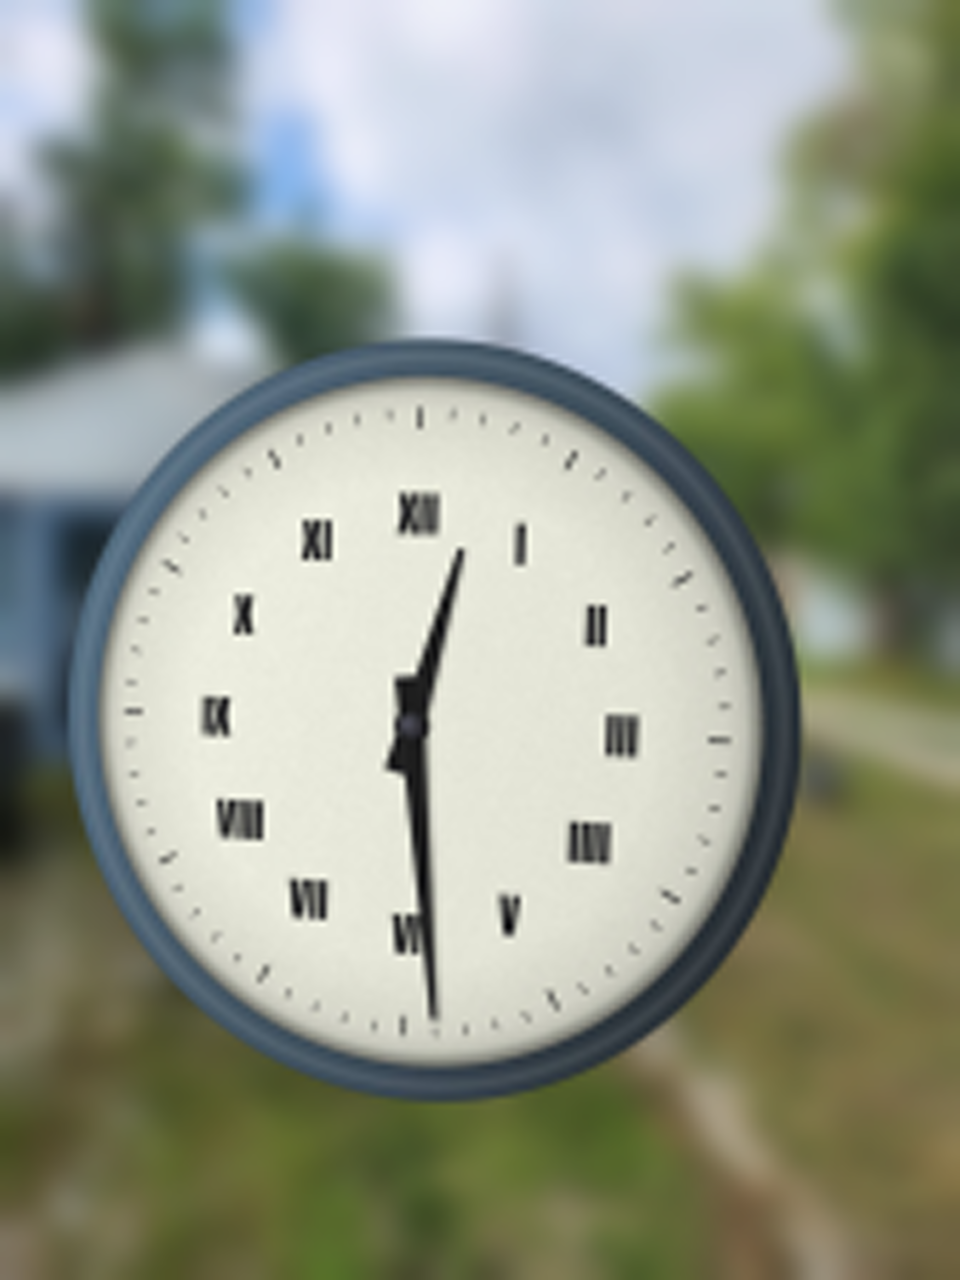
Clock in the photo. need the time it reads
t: 12:29
